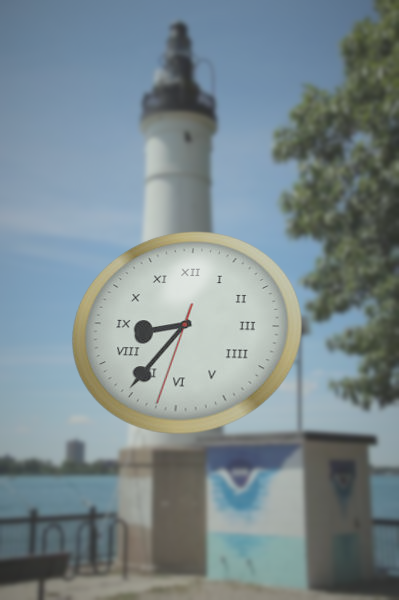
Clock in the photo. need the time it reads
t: 8:35:32
